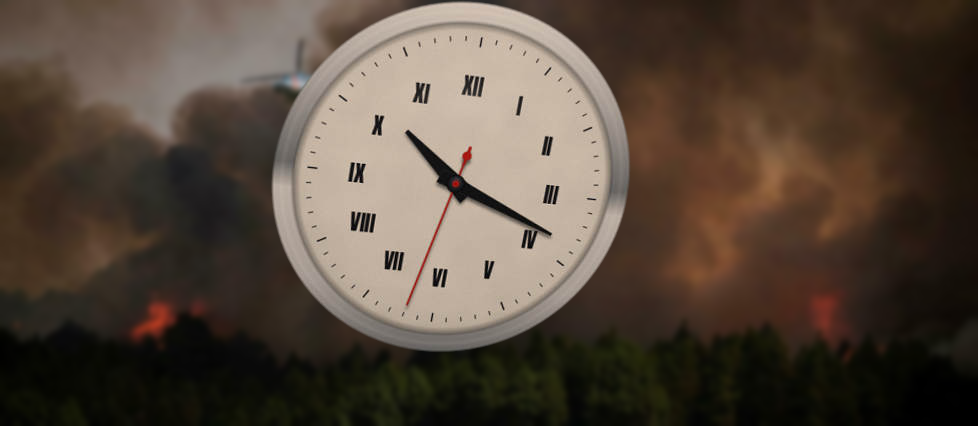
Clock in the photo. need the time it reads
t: 10:18:32
